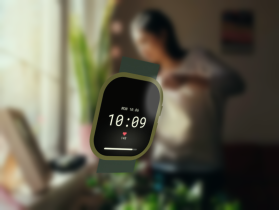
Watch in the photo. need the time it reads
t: 10:09
